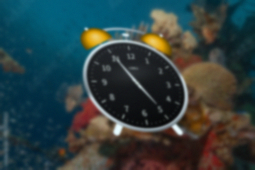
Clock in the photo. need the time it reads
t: 4:55
